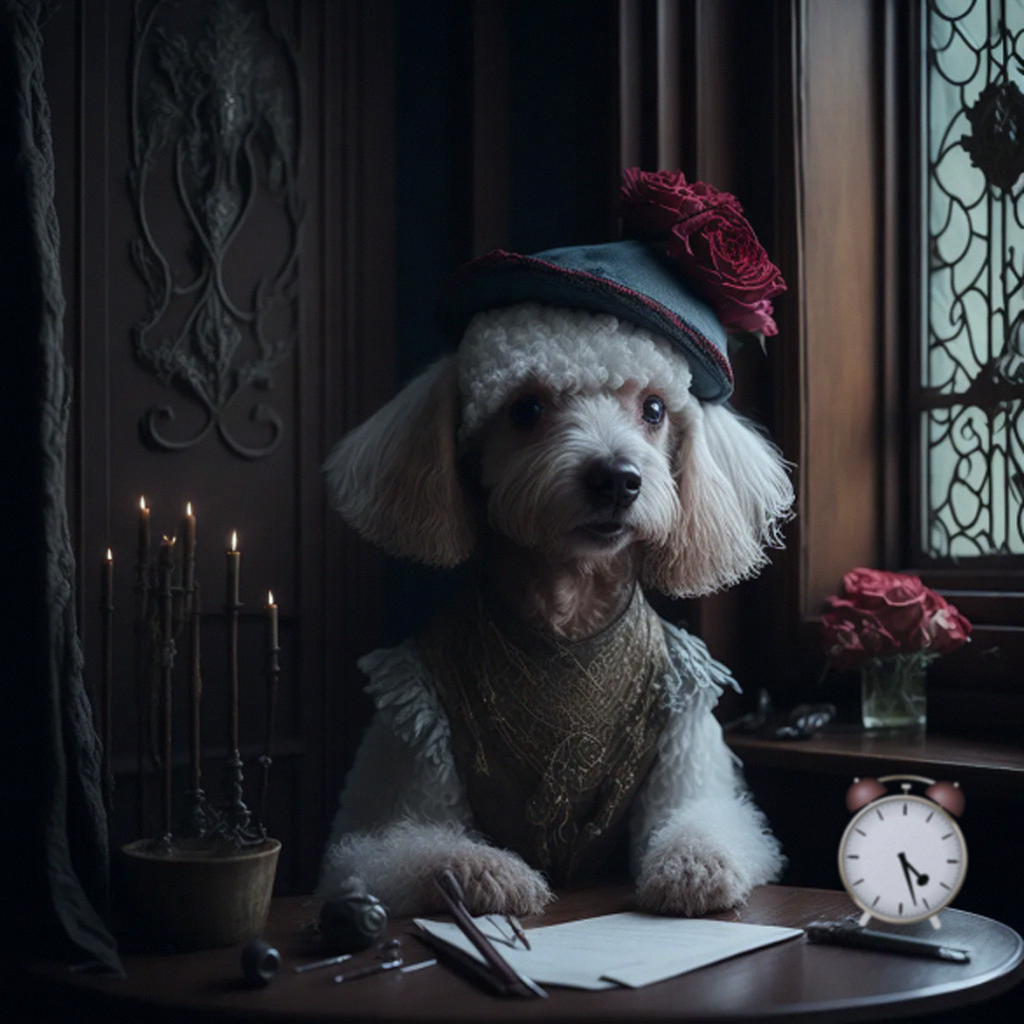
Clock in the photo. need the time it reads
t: 4:27
